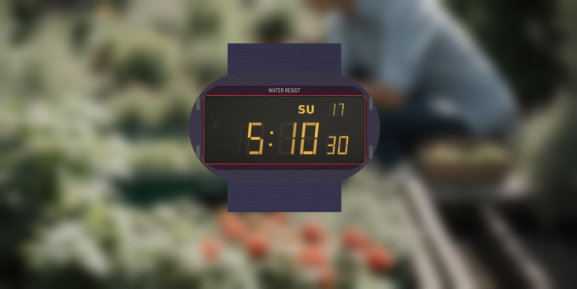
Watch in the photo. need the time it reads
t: 5:10:30
